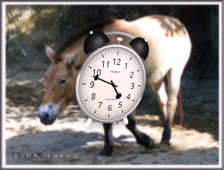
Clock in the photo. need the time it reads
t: 4:48
